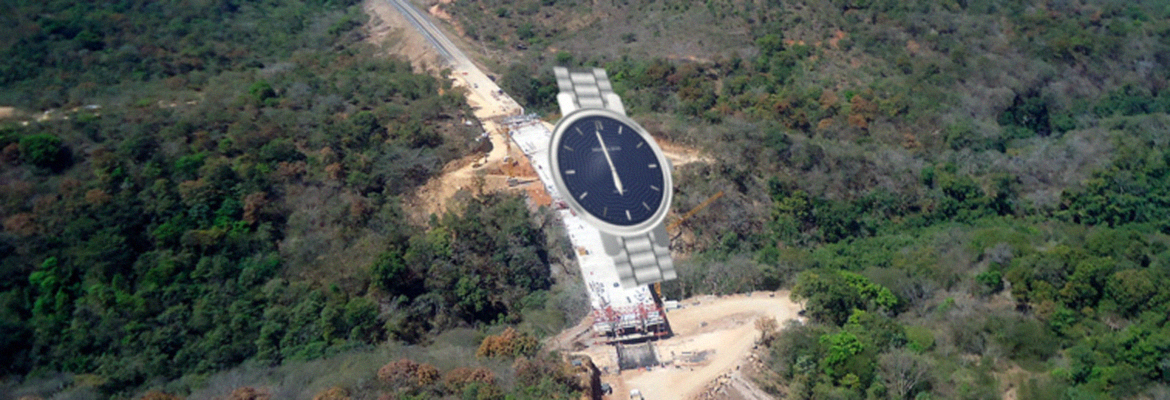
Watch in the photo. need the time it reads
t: 5:59
